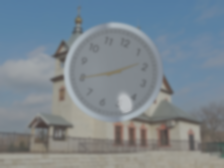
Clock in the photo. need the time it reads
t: 1:40
